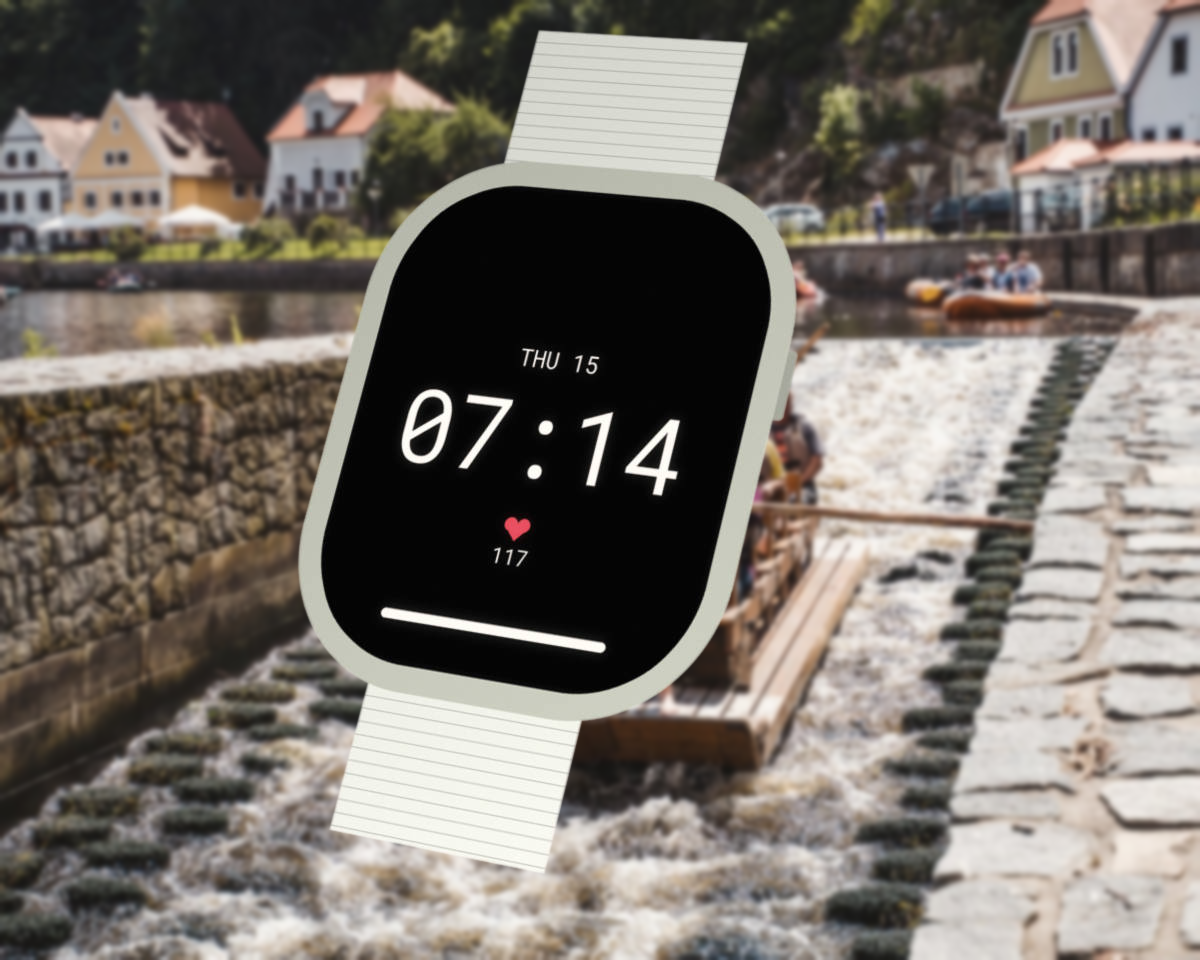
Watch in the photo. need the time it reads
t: 7:14
